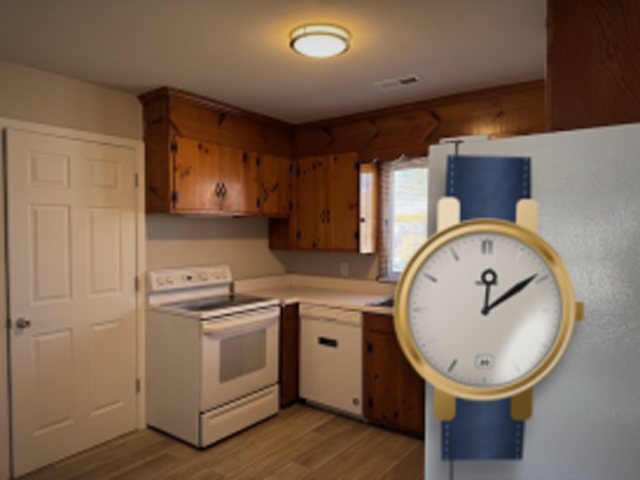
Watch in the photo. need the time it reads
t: 12:09
